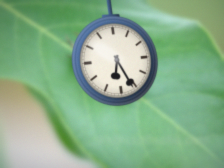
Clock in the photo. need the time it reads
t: 6:26
